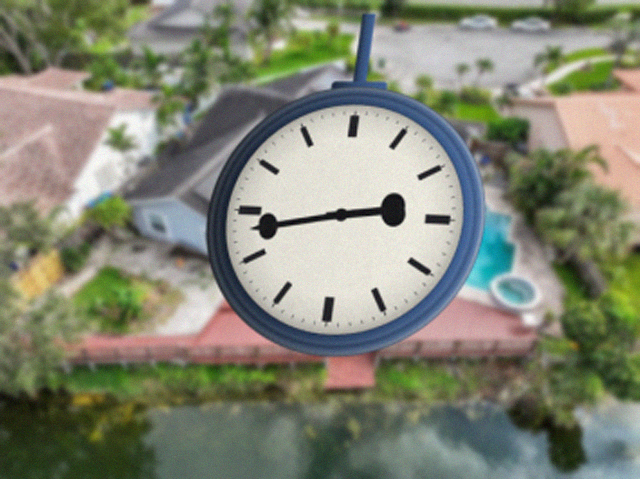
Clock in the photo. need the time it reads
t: 2:43
